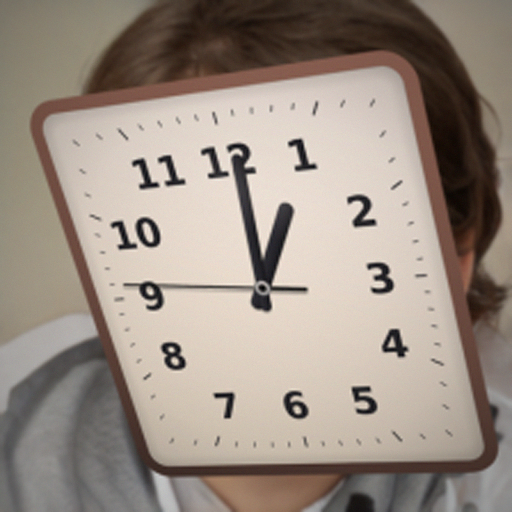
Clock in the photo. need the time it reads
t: 1:00:46
